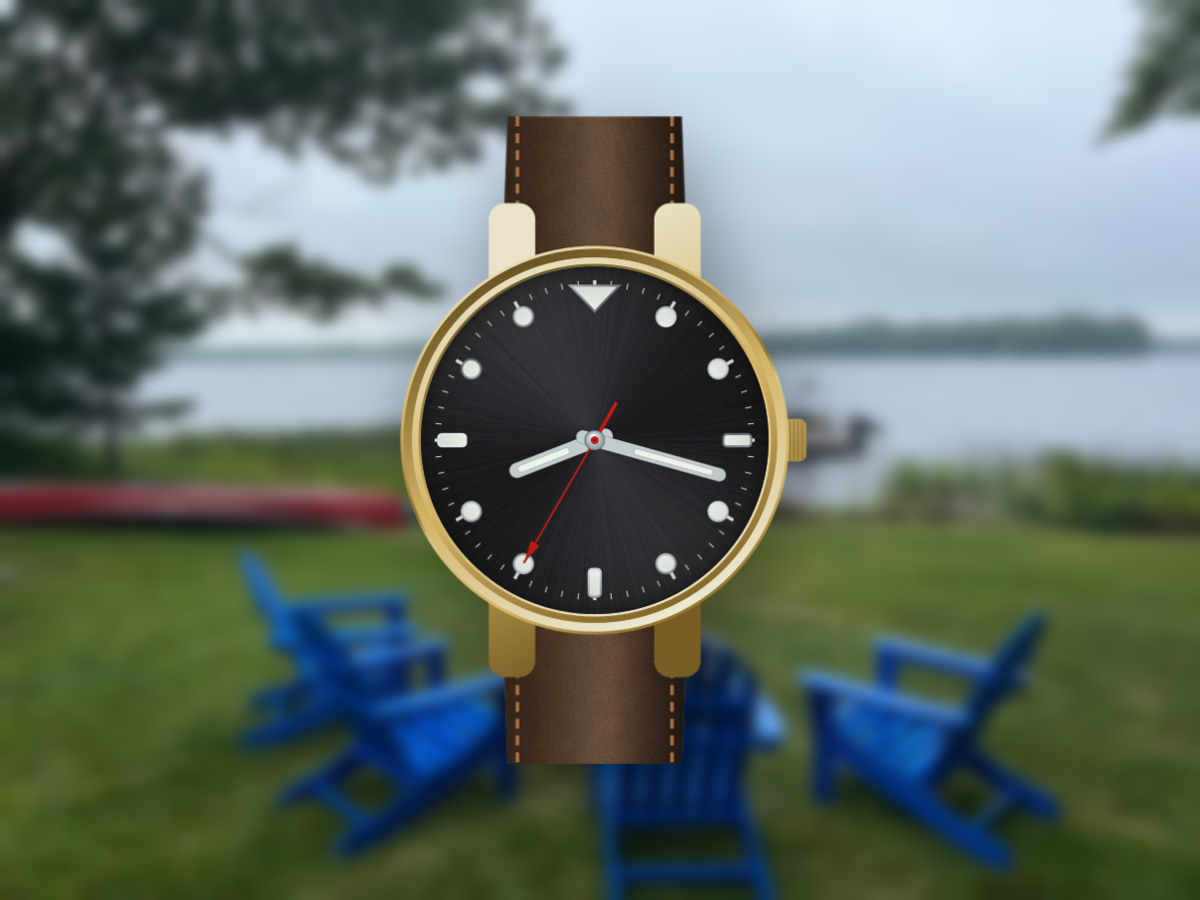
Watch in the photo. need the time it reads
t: 8:17:35
